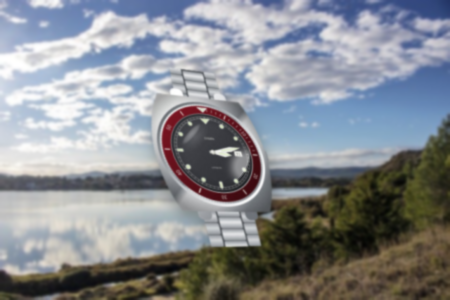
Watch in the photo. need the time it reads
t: 3:13
